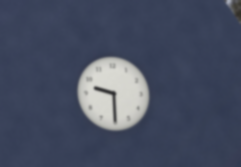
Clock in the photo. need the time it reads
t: 9:30
